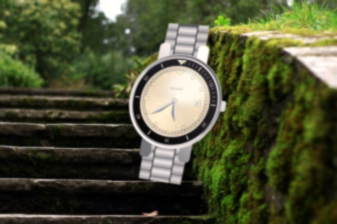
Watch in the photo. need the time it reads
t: 5:39
